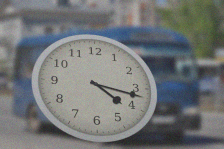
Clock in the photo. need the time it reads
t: 4:17
